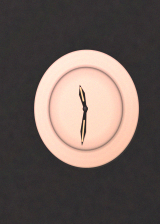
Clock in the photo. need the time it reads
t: 11:31
